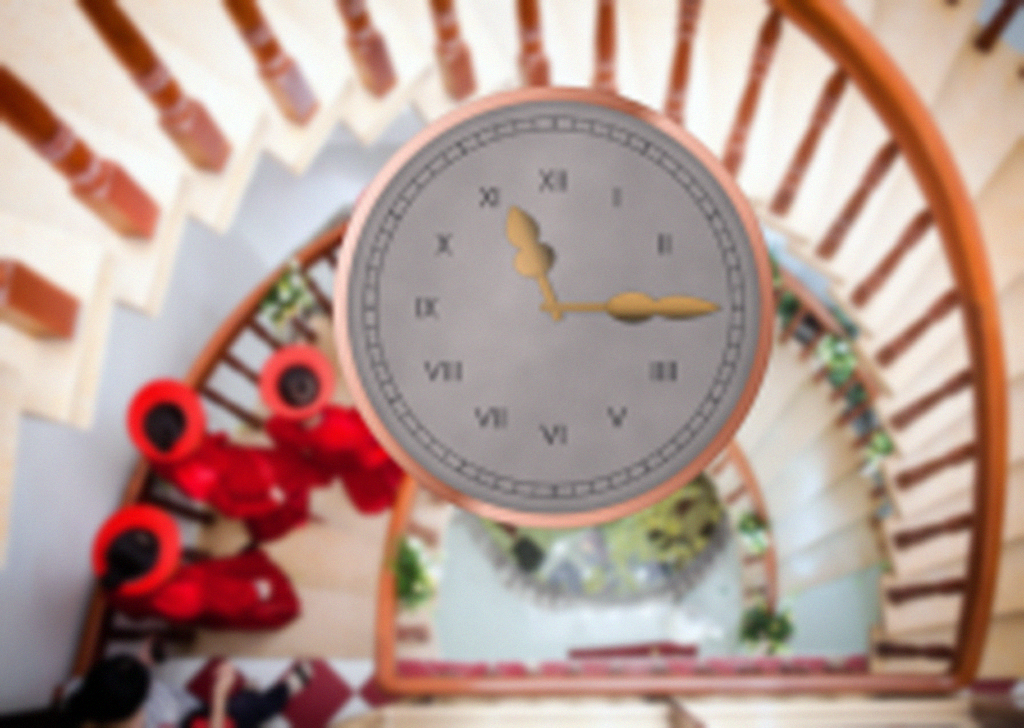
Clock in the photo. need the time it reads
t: 11:15
